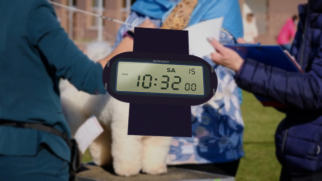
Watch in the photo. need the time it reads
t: 10:32:00
